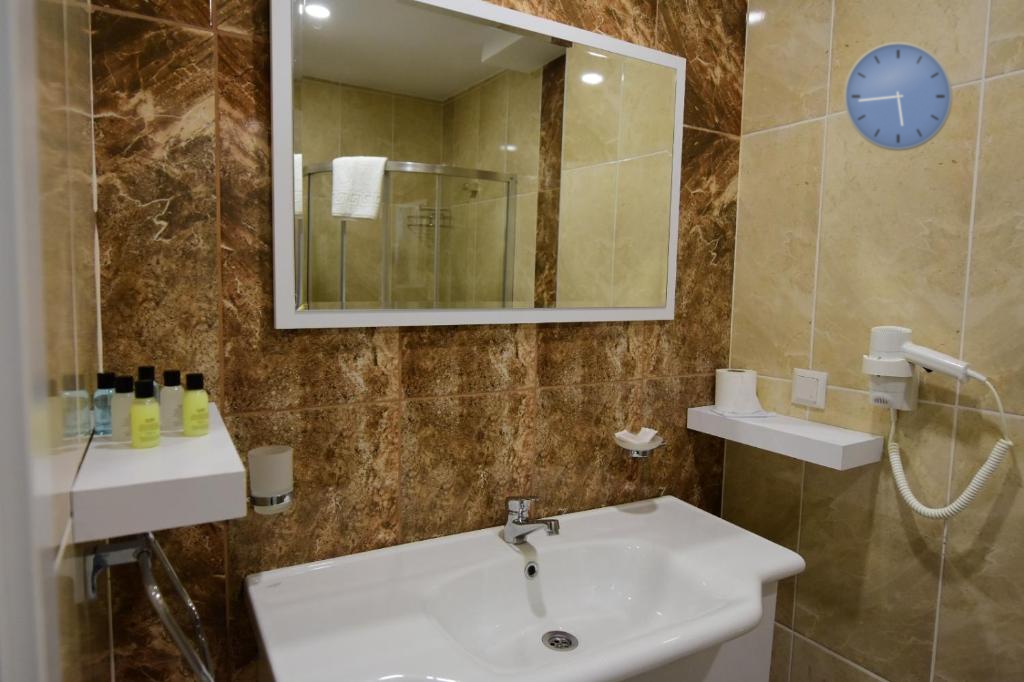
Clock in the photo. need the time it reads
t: 5:44
